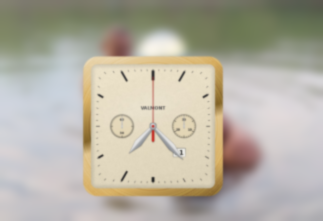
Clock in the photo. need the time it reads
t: 7:23
